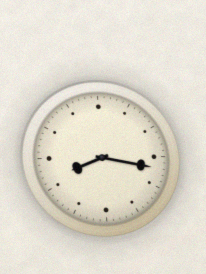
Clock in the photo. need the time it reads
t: 8:17
